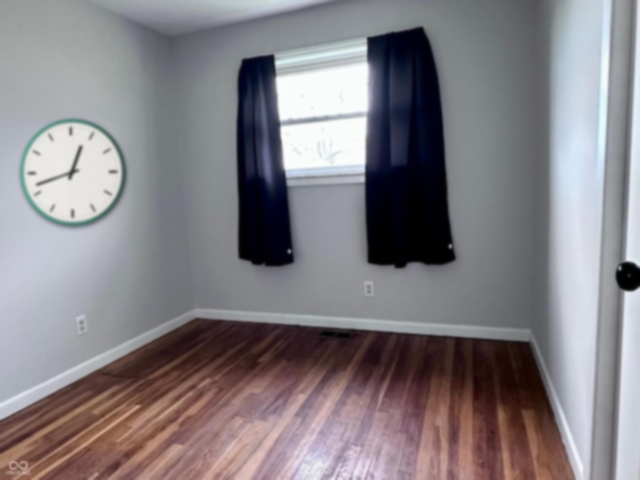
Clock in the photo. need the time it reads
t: 12:42
